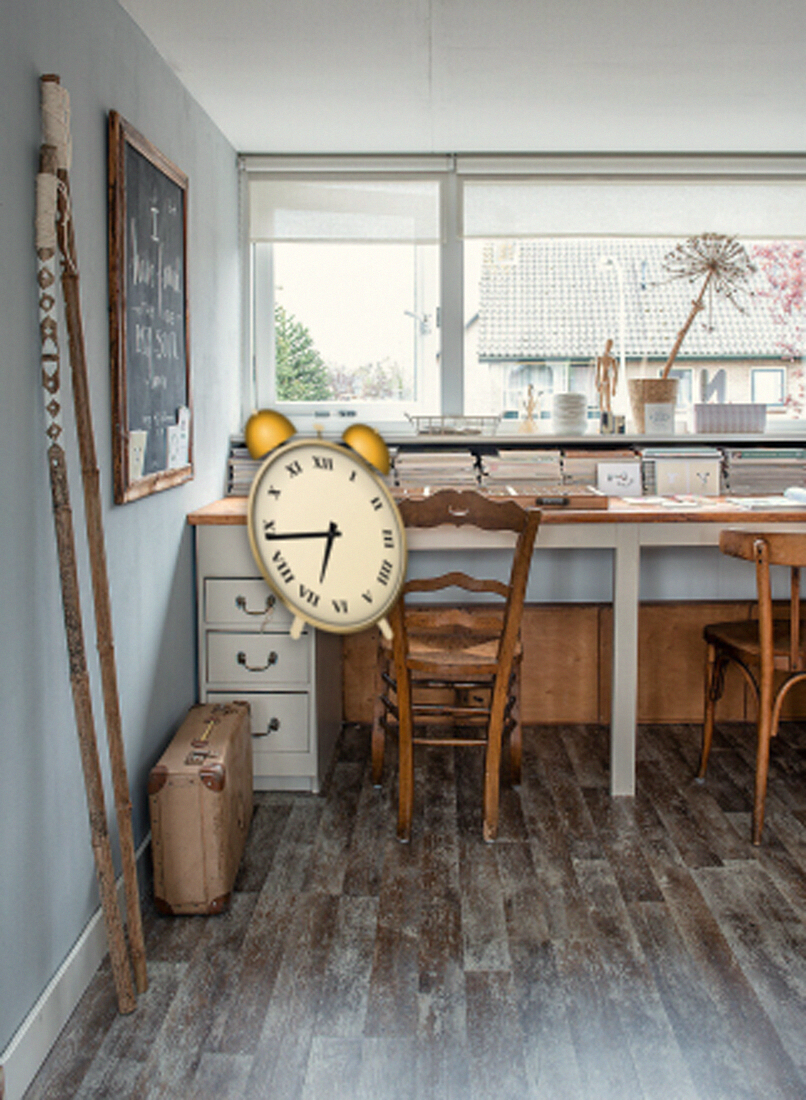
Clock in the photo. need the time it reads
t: 6:44
